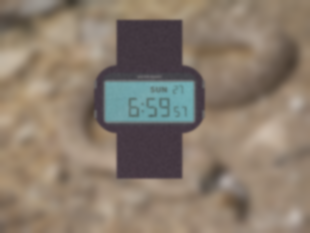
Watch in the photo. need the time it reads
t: 6:59
